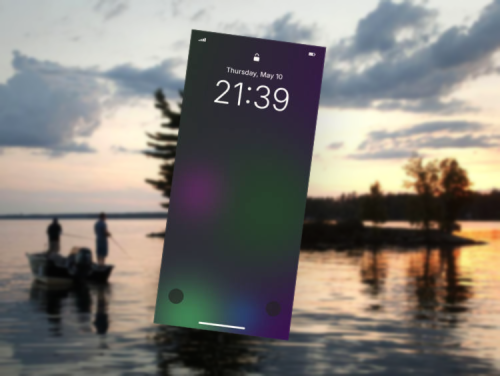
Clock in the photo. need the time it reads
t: 21:39
